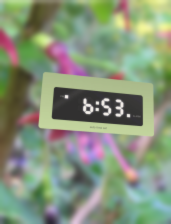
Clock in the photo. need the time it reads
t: 6:53
